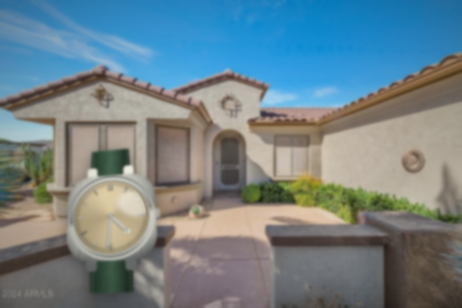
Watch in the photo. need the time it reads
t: 4:31
